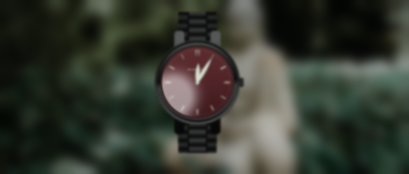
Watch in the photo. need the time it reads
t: 12:05
